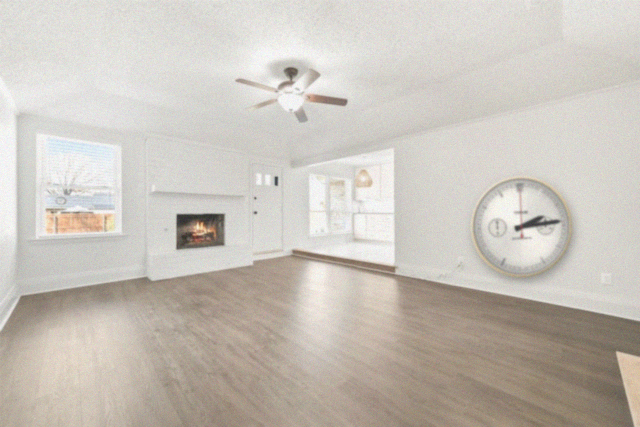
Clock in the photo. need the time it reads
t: 2:14
